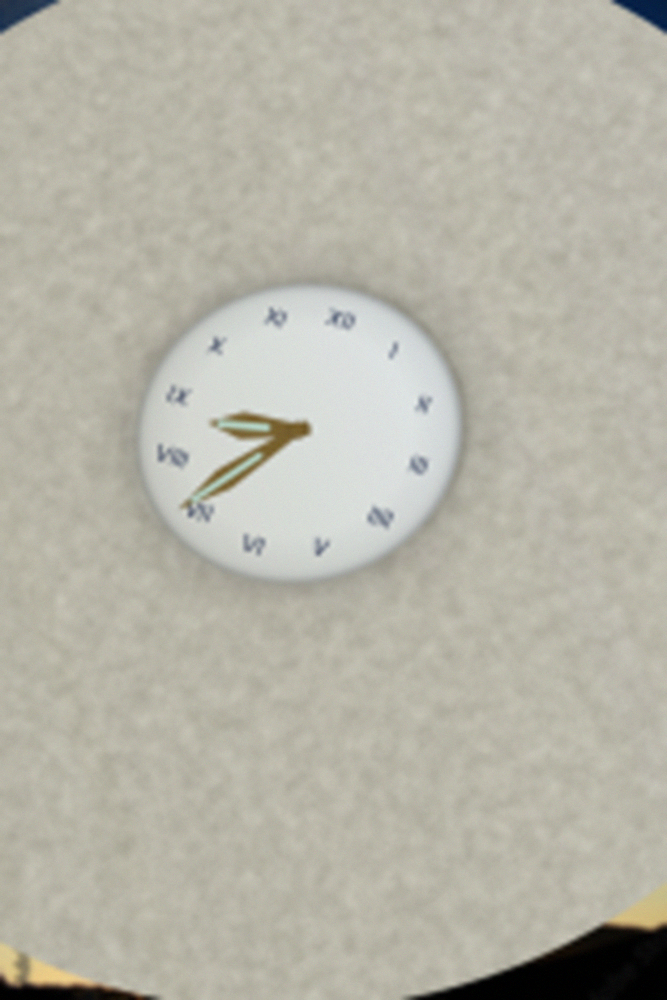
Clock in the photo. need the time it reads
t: 8:36
